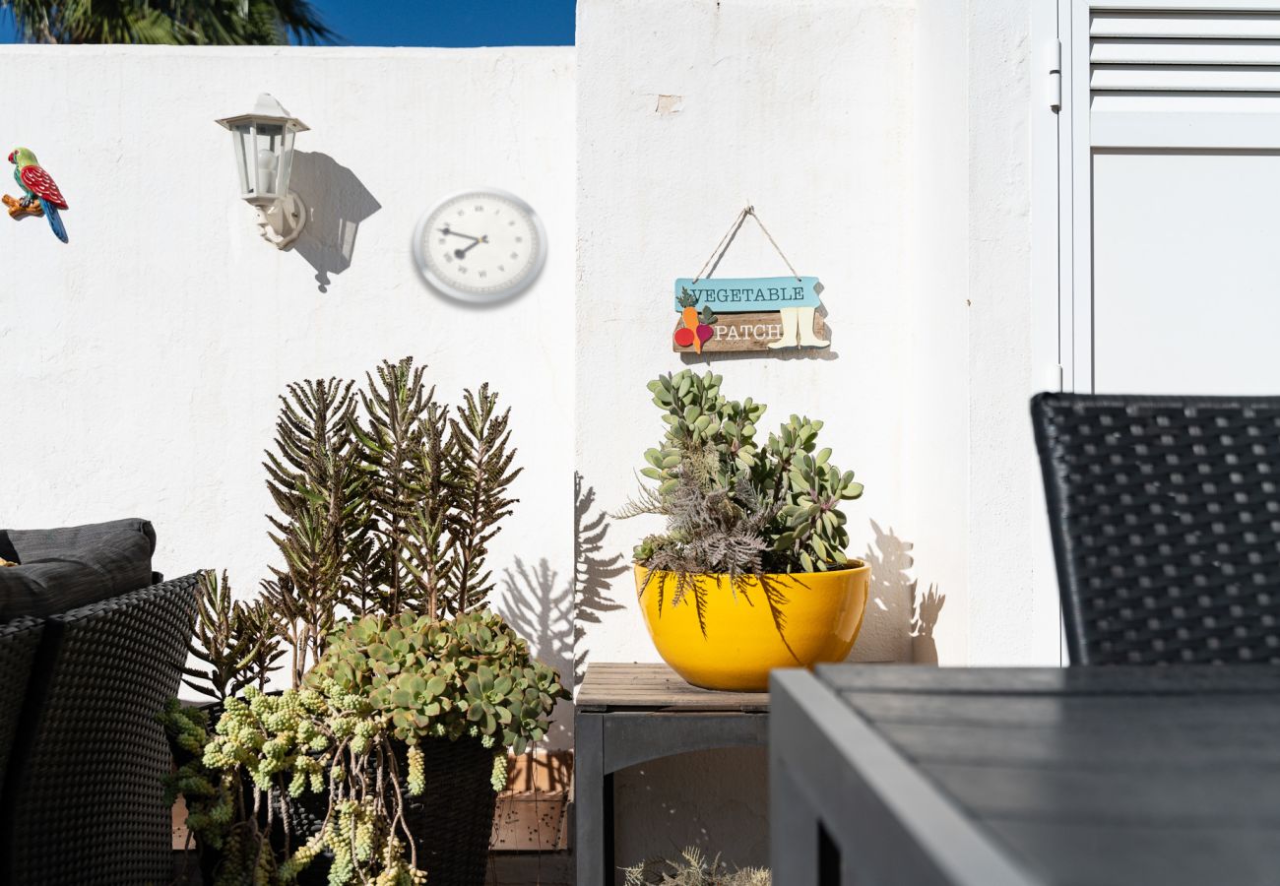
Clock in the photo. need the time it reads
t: 7:48
